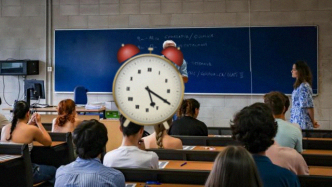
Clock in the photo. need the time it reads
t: 5:20
